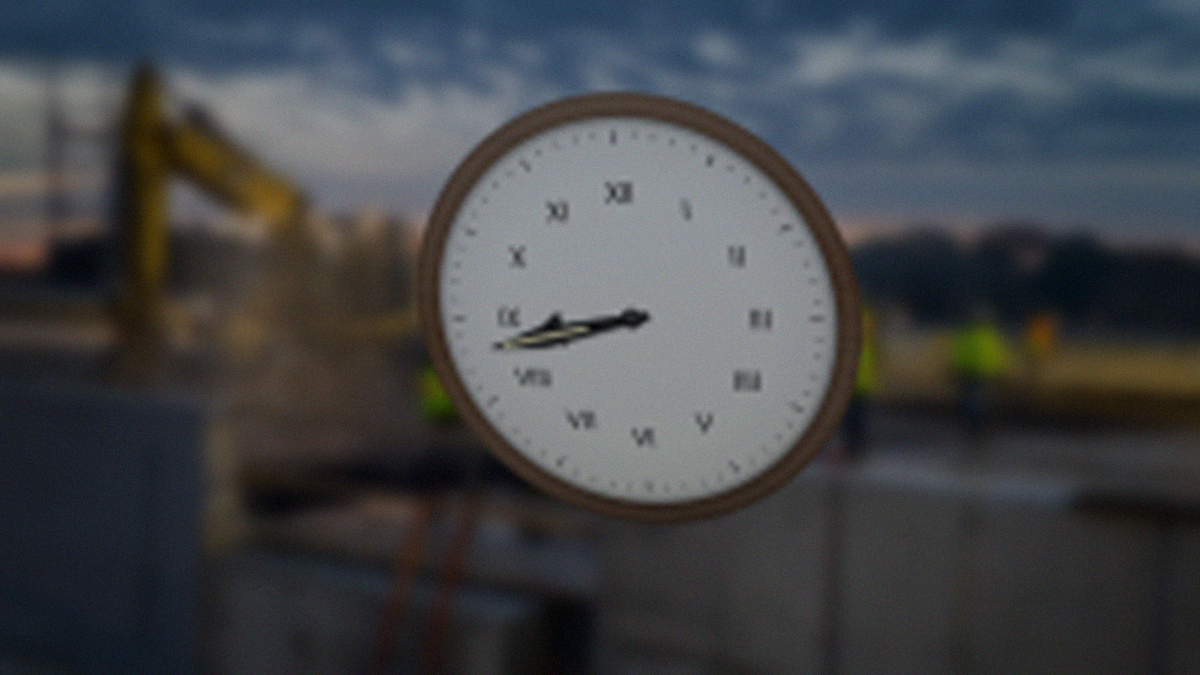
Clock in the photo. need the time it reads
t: 8:43
